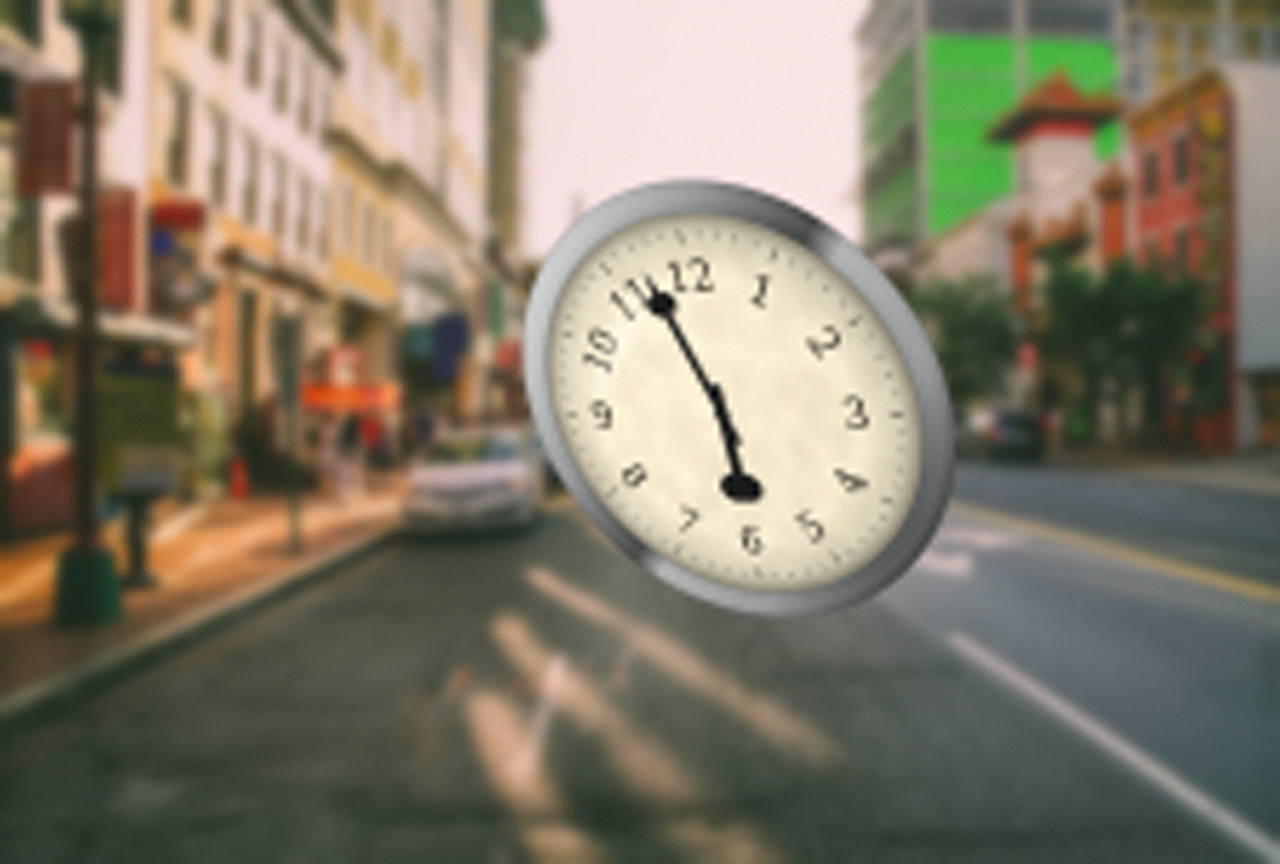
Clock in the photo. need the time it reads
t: 5:57
